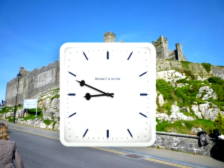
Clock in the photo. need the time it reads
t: 8:49
